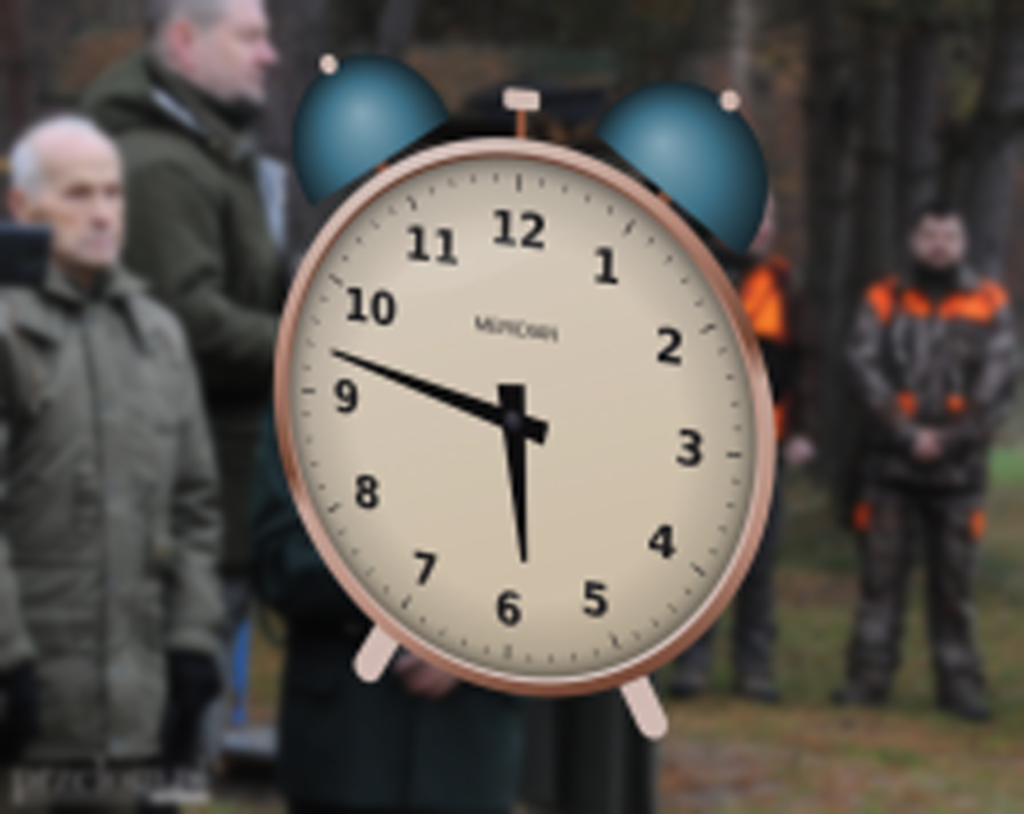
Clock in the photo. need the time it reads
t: 5:47
